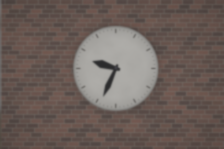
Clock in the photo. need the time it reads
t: 9:34
